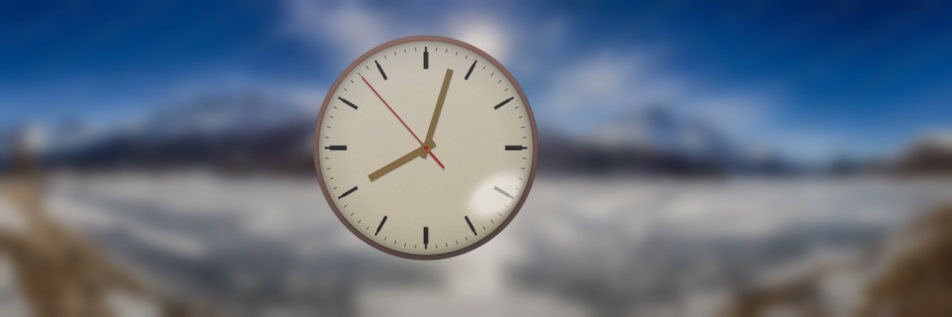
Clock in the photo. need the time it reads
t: 8:02:53
